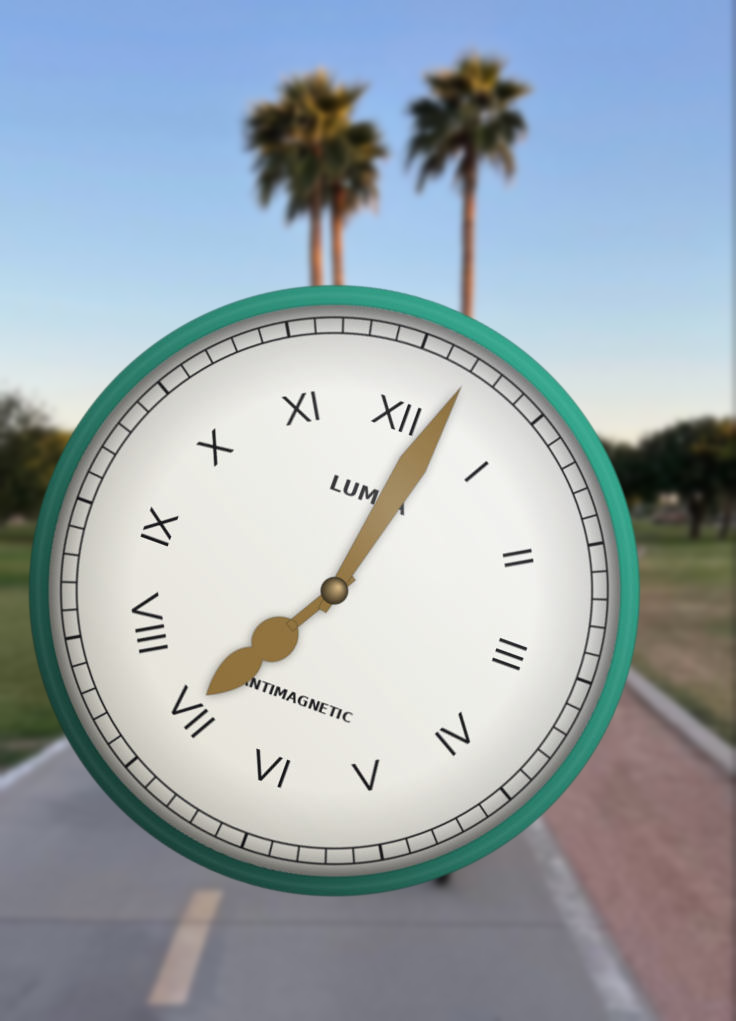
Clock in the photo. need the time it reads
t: 7:02
